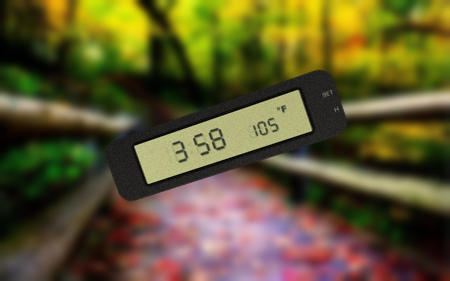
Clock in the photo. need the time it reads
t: 3:58
